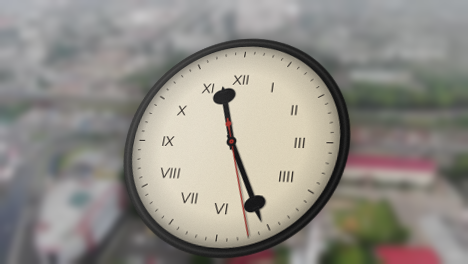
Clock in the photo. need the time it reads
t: 11:25:27
